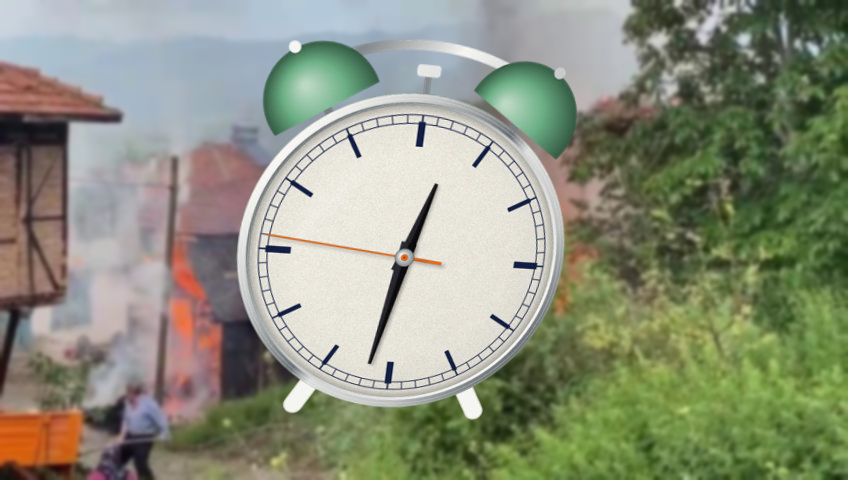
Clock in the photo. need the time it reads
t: 12:31:46
